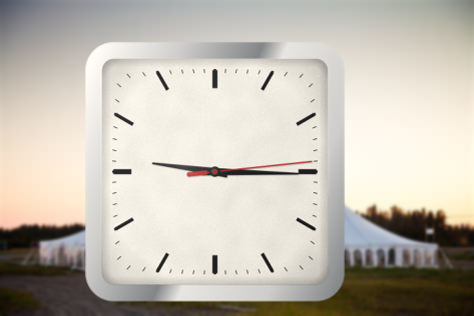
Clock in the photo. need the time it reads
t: 9:15:14
